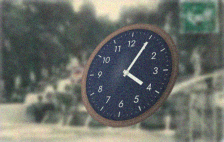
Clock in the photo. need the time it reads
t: 4:05
